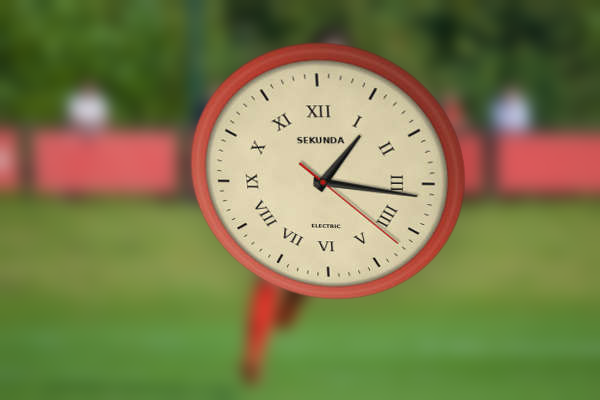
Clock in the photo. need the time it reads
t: 1:16:22
